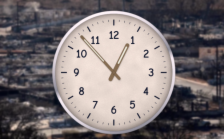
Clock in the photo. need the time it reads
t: 12:53
